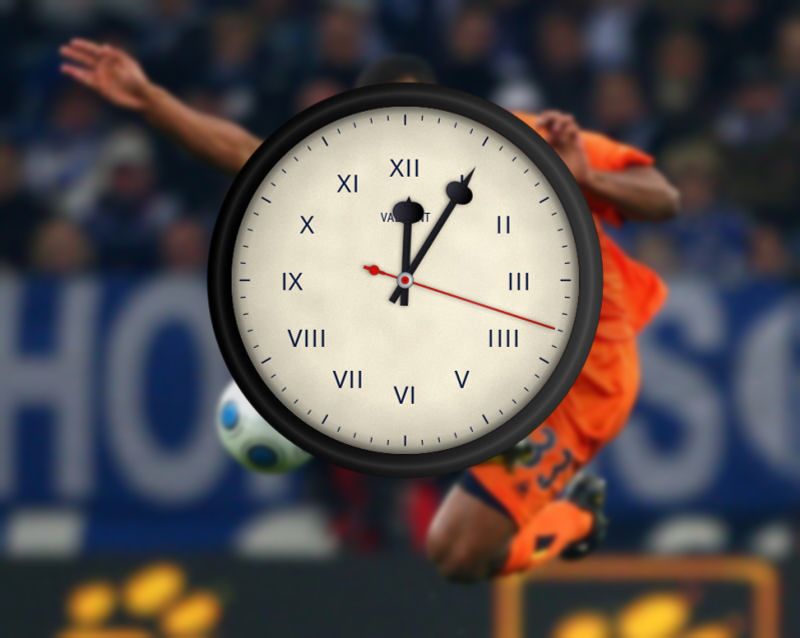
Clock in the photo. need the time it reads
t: 12:05:18
